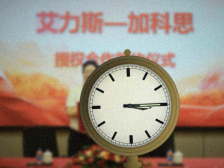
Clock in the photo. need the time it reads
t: 3:15
